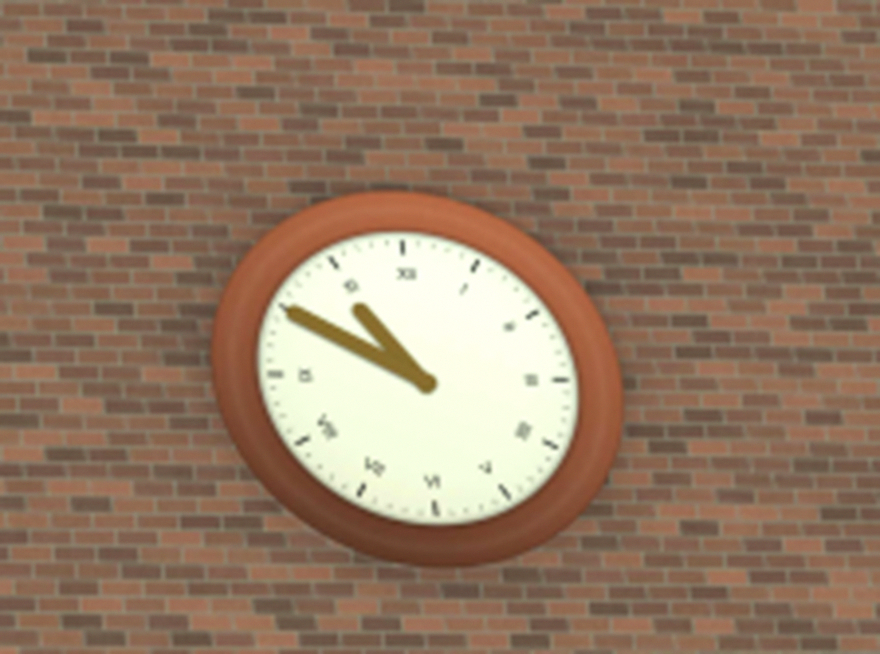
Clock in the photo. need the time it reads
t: 10:50
